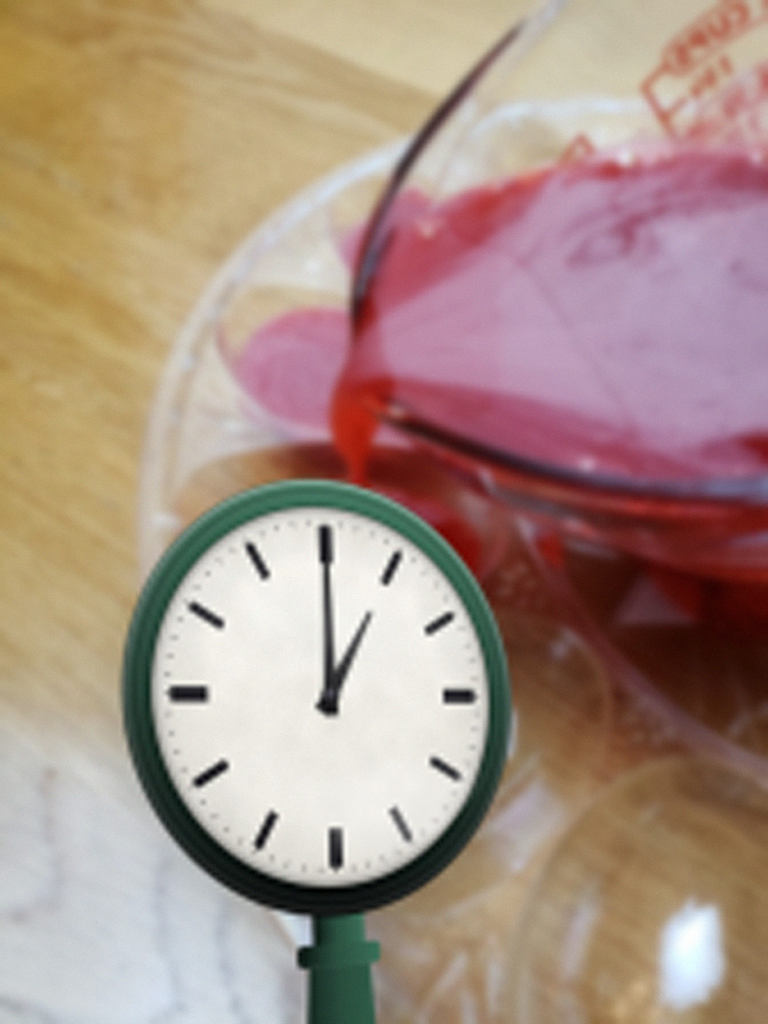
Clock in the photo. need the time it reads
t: 1:00
